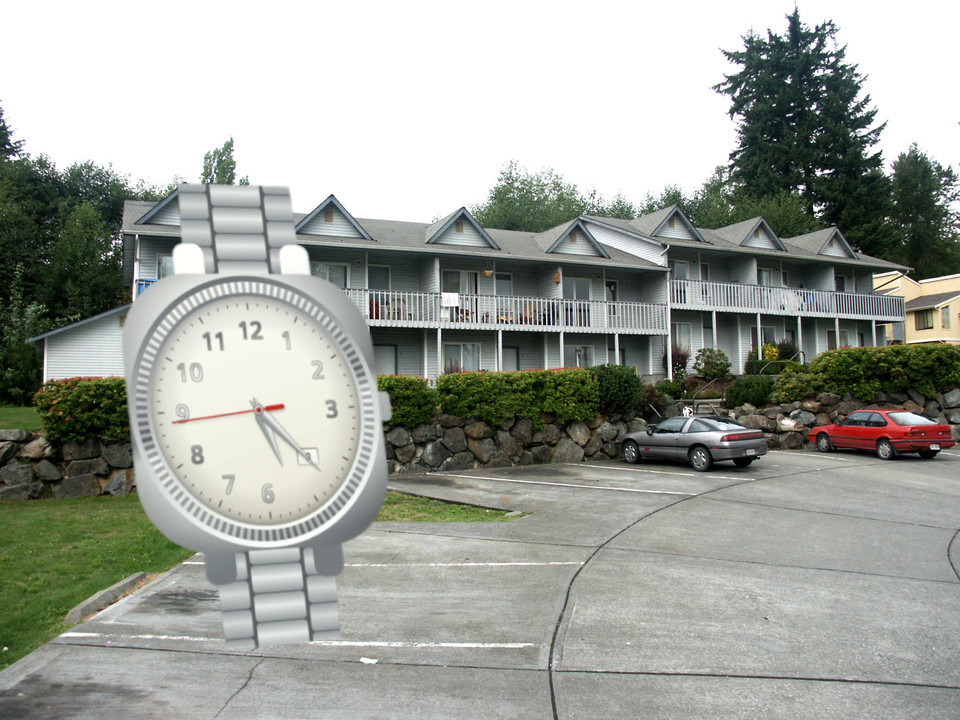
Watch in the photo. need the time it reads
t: 5:22:44
